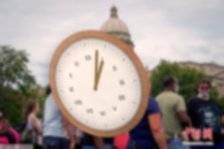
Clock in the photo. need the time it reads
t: 1:03
